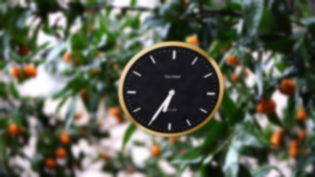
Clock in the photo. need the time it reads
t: 6:35
